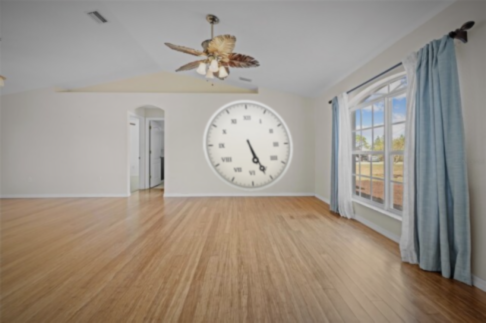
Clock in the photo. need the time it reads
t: 5:26
